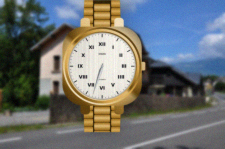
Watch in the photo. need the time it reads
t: 6:33
